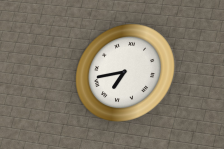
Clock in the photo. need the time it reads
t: 6:42
